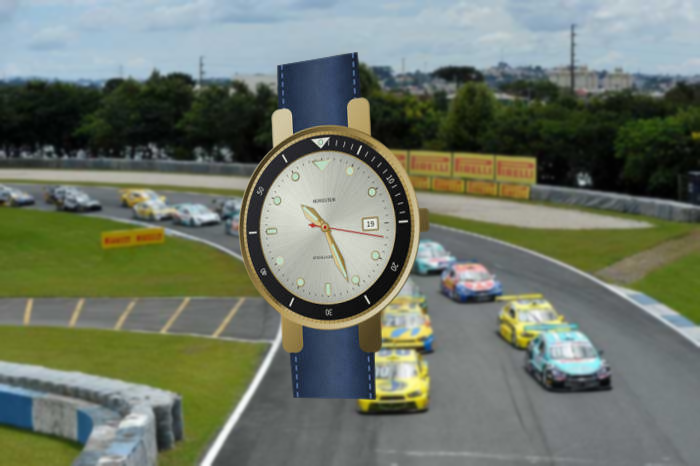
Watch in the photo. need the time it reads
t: 10:26:17
